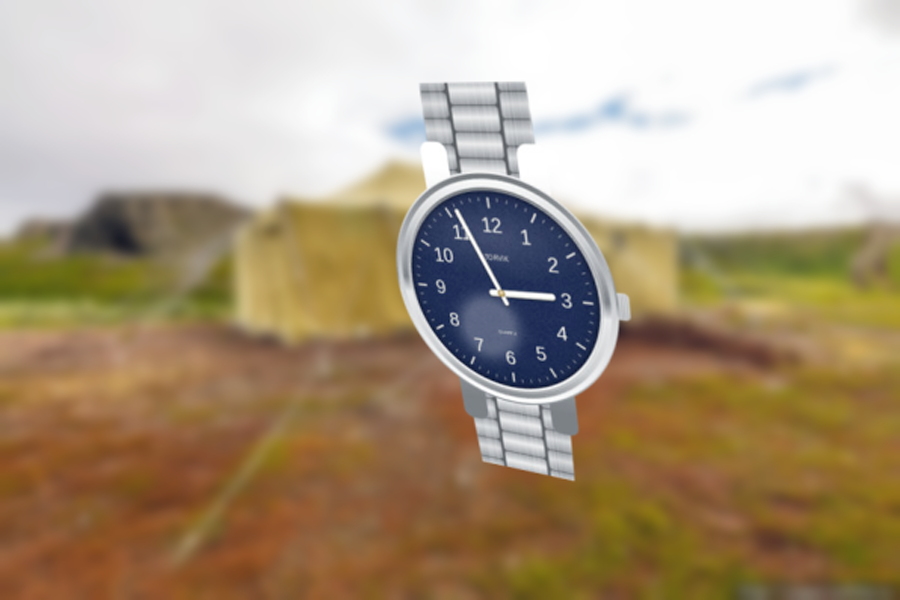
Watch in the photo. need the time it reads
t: 2:56
